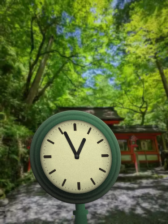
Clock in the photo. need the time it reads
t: 12:56
